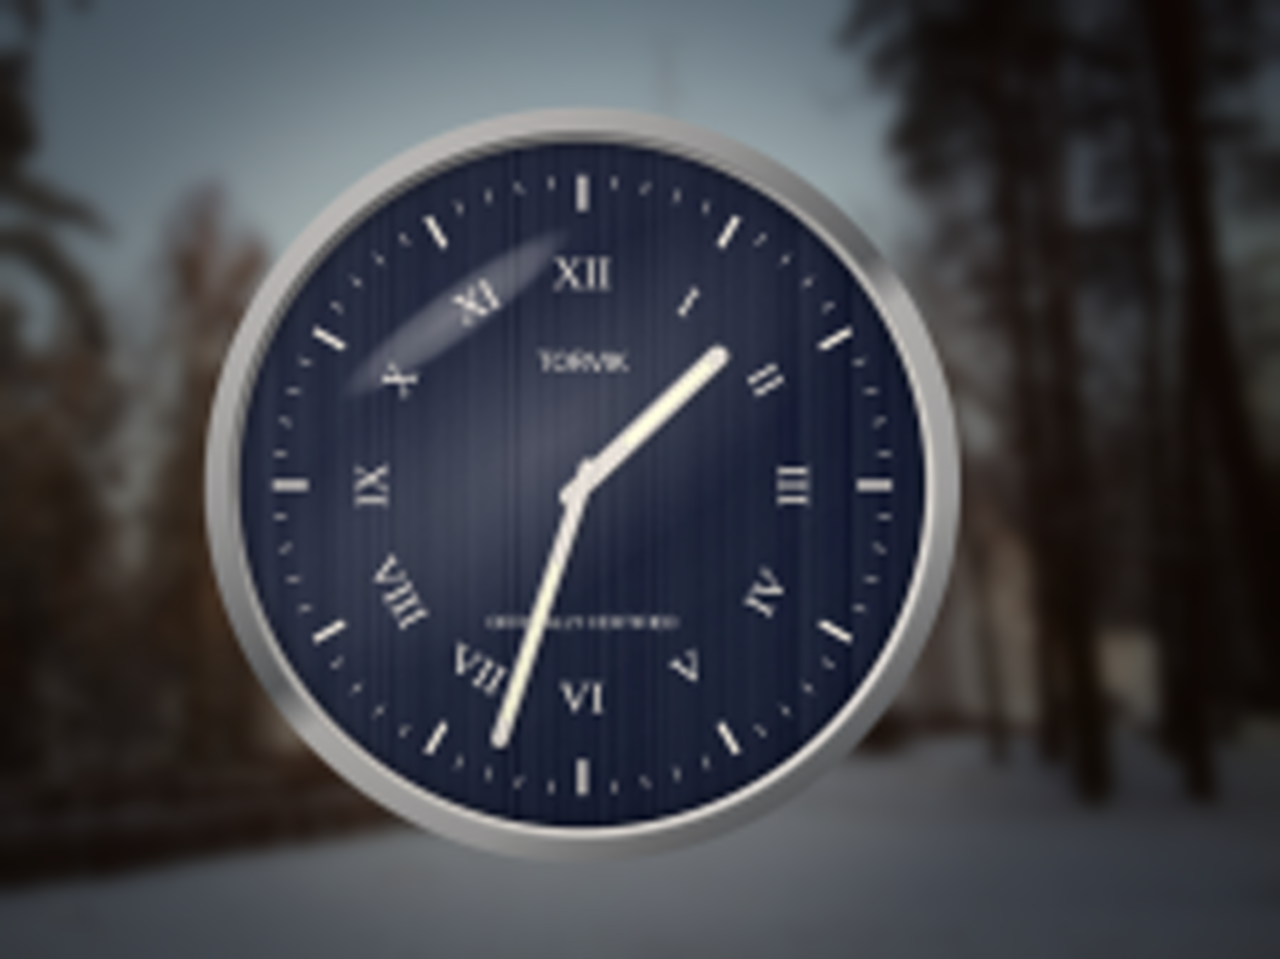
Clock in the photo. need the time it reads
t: 1:33
